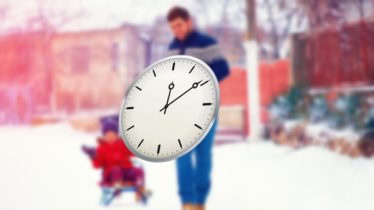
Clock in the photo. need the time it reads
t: 12:09
